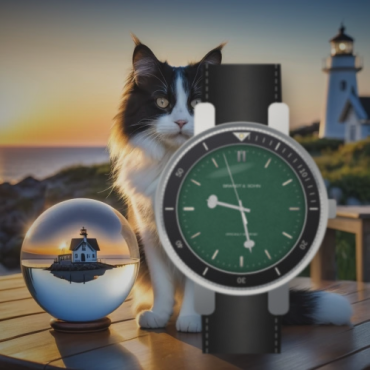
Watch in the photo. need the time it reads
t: 9:27:57
